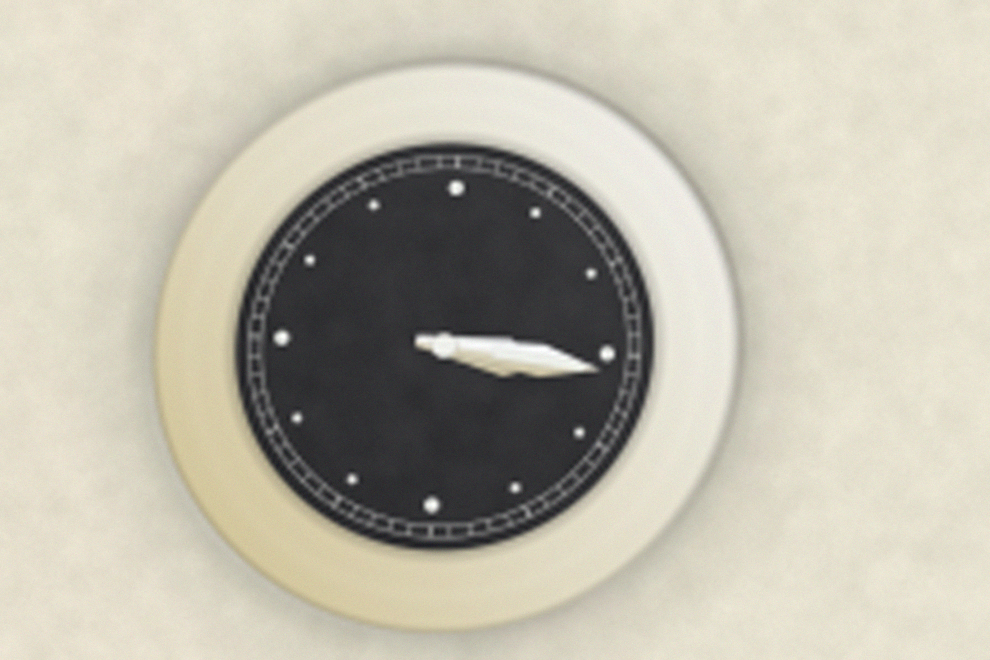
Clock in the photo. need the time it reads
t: 3:16
